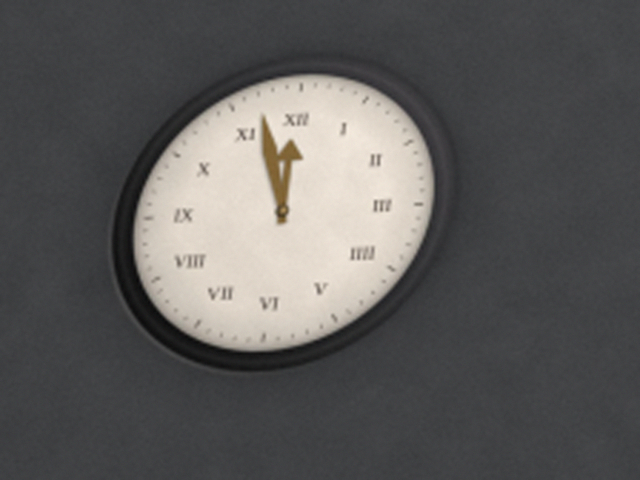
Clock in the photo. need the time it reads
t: 11:57
